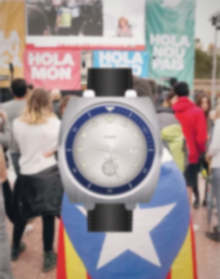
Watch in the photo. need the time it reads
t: 9:27
